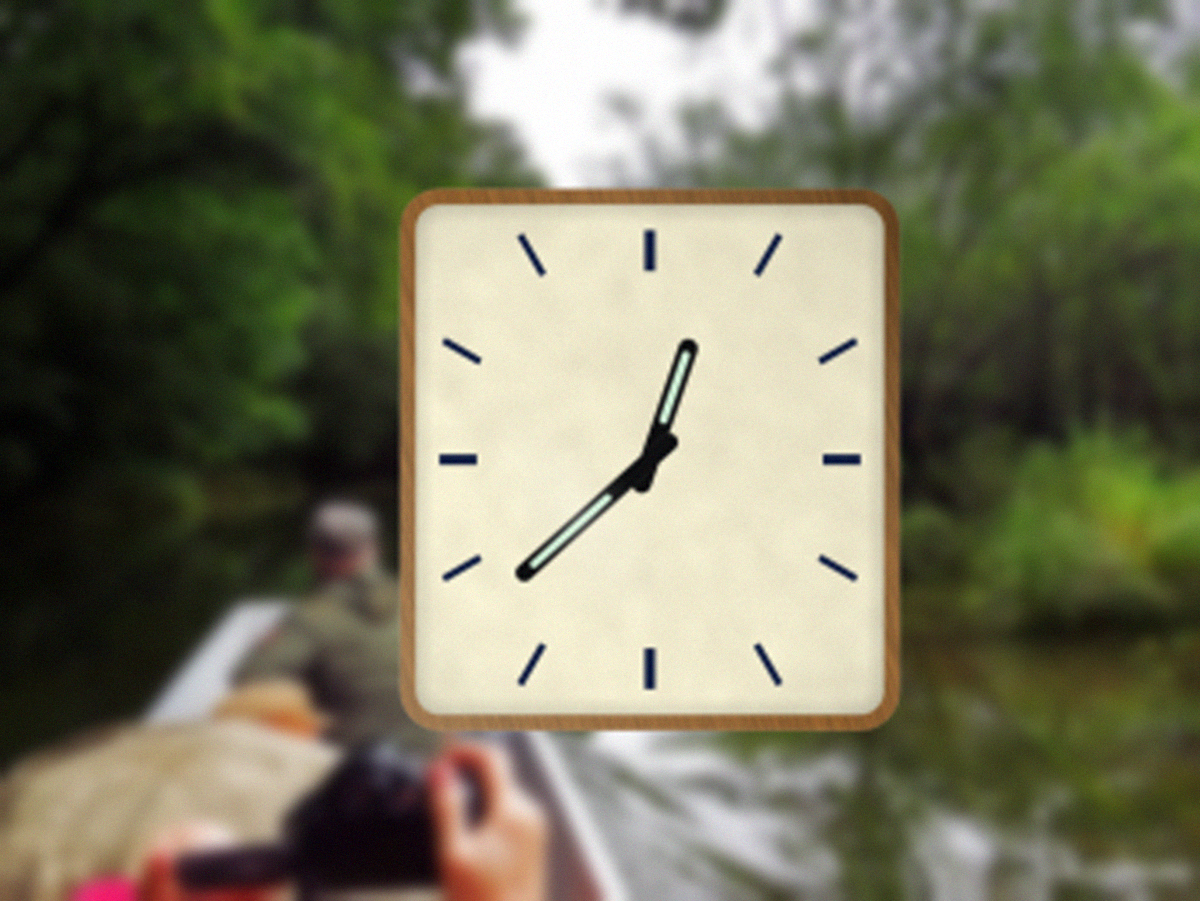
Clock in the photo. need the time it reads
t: 12:38
